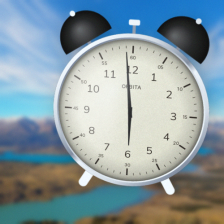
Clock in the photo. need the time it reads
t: 5:59
